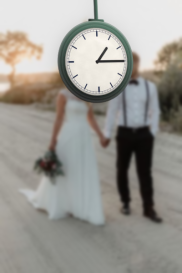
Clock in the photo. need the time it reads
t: 1:15
